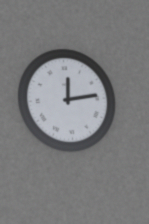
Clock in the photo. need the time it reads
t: 12:14
